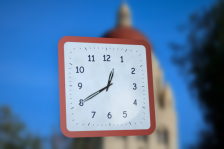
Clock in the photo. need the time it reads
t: 12:40
